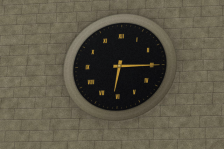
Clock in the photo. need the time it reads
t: 6:15
